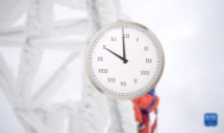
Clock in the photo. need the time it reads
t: 9:59
